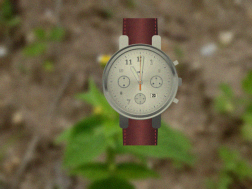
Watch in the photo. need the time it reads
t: 11:01
